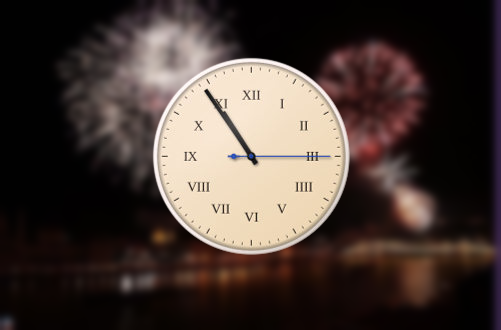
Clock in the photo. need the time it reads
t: 10:54:15
